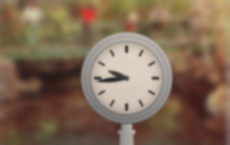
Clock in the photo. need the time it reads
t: 9:44
